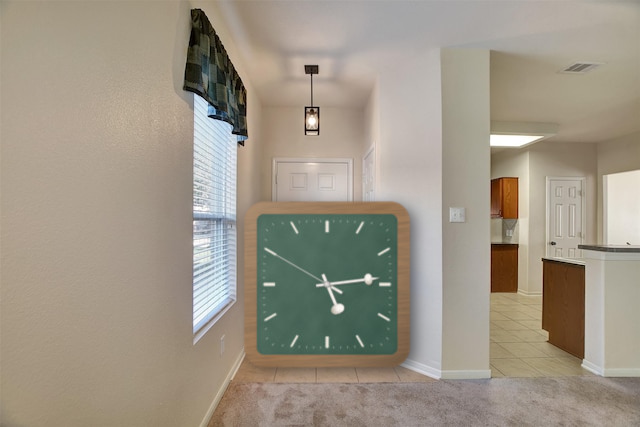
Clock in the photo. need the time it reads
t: 5:13:50
